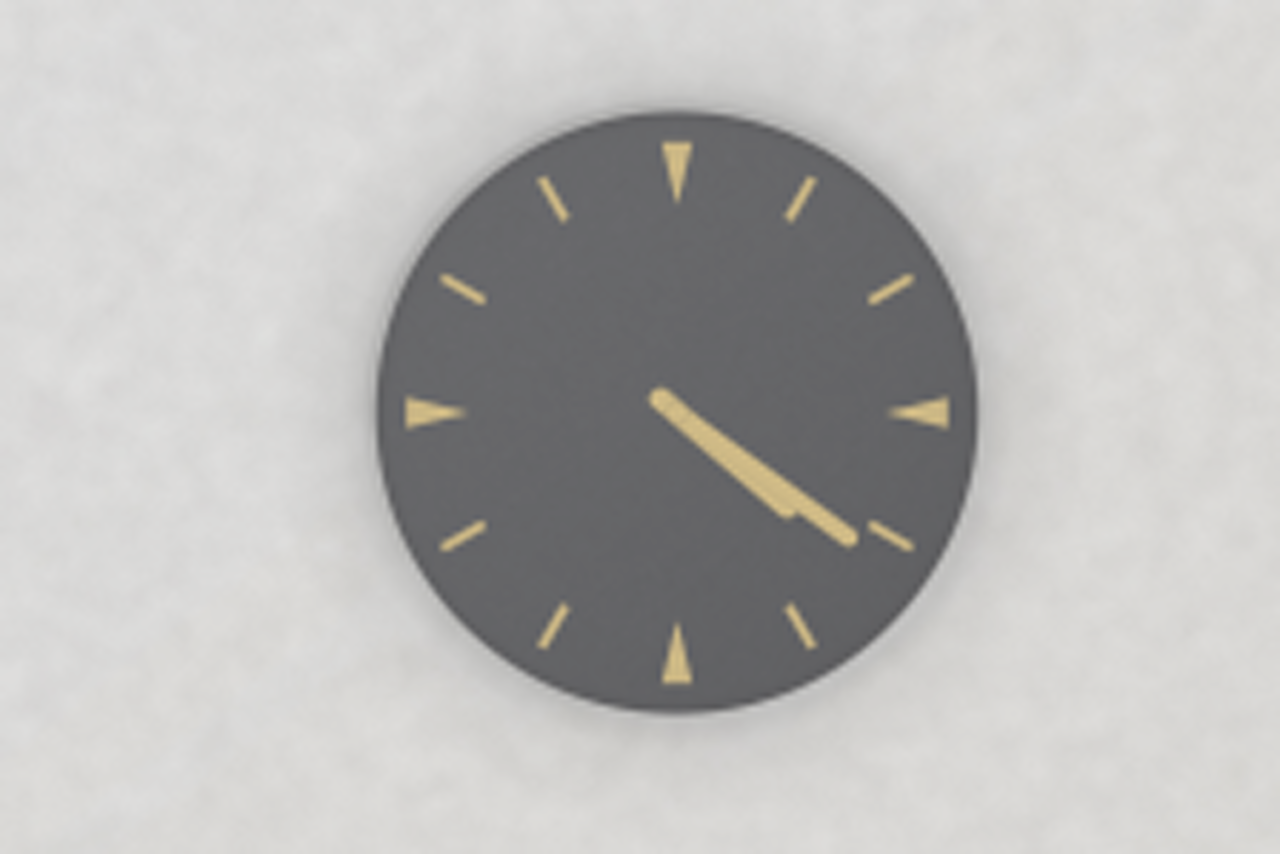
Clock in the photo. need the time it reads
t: 4:21
